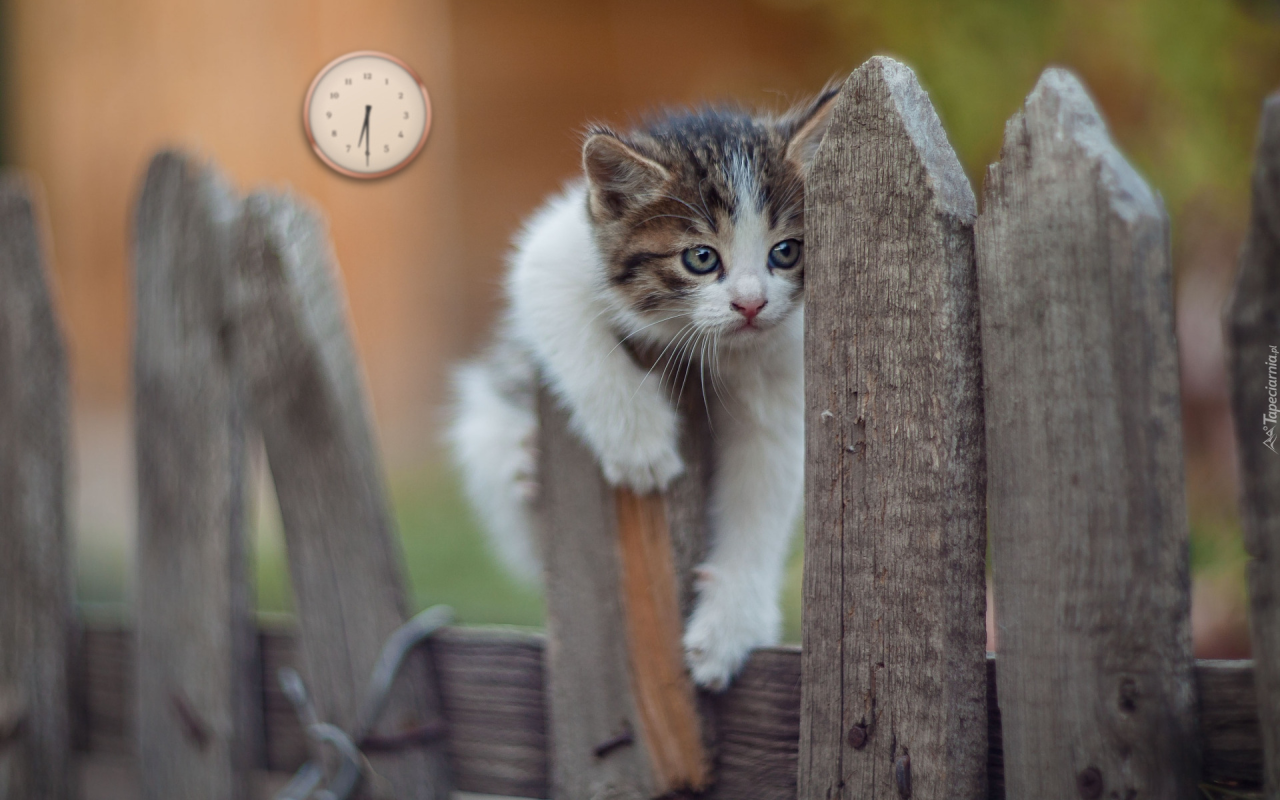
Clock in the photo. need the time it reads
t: 6:30
